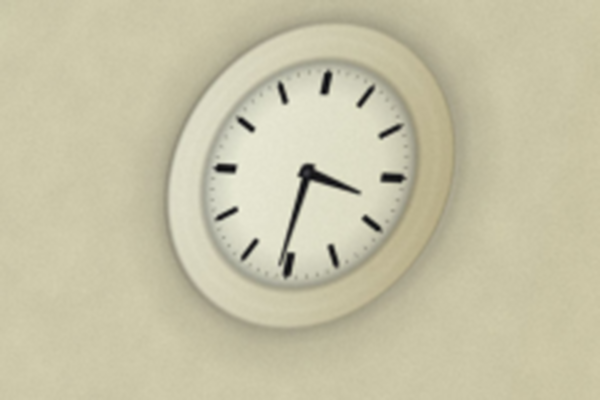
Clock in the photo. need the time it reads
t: 3:31
